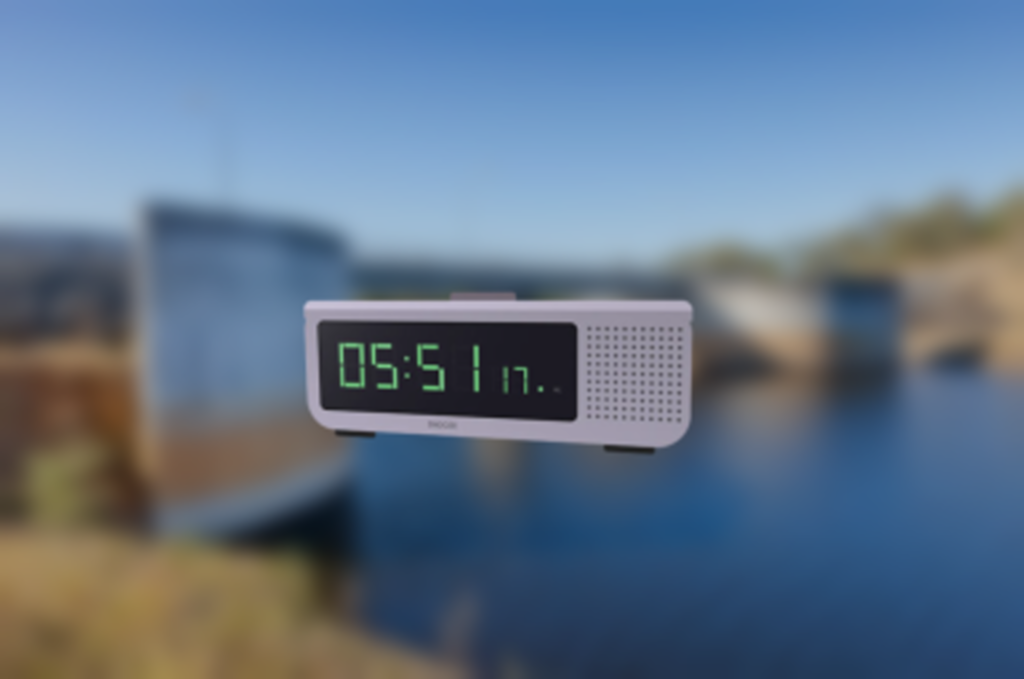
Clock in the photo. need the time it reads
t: 5:51:17
